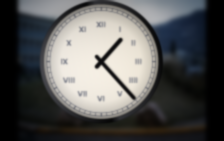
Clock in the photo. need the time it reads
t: 1:23
